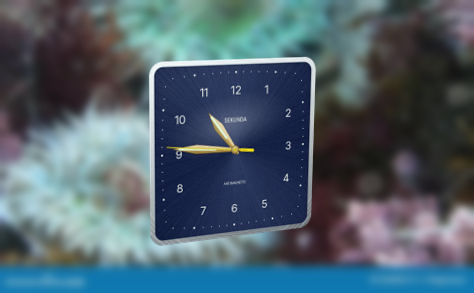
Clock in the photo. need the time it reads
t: 10:45:46
